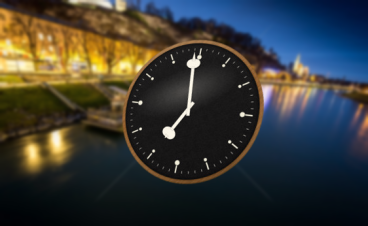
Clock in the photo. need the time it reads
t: 6:59
